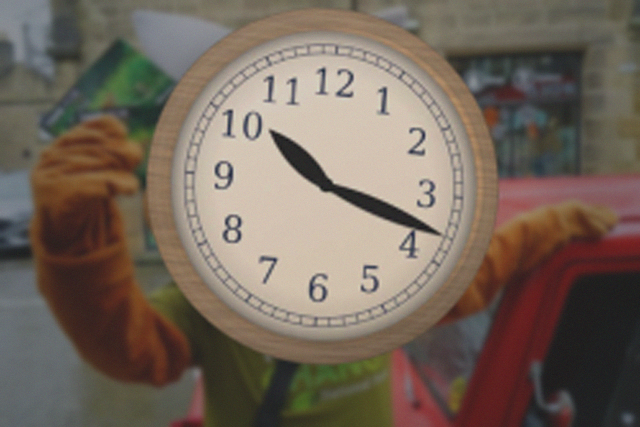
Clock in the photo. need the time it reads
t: 10:18
